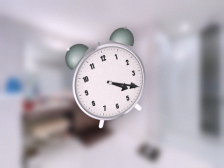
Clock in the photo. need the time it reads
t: 4:20
